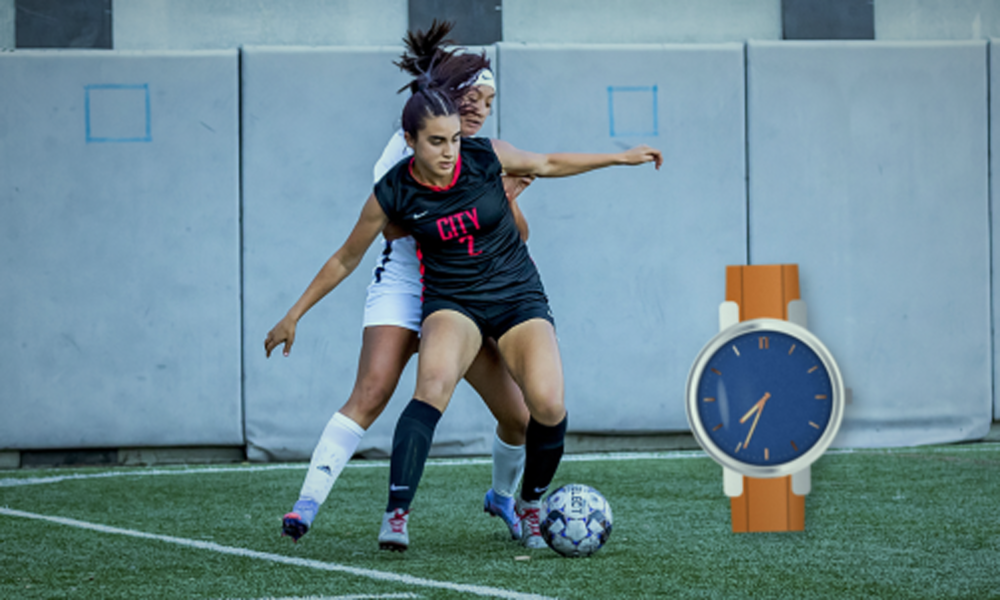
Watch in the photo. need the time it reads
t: 7:34
